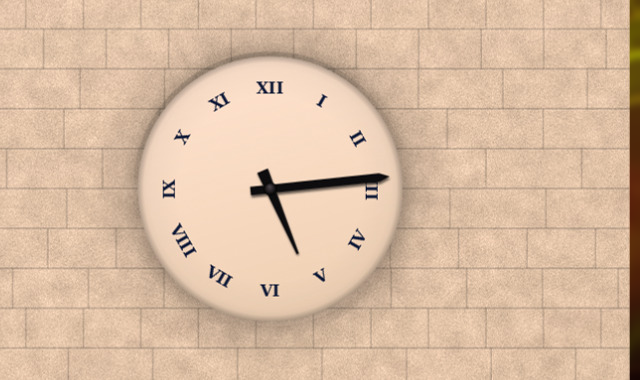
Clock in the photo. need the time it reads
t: 5:14
